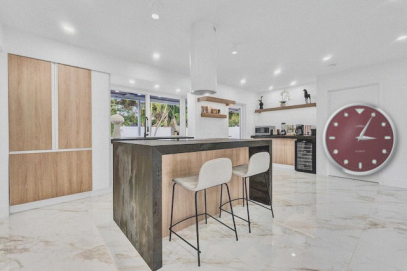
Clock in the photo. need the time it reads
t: 3:05
